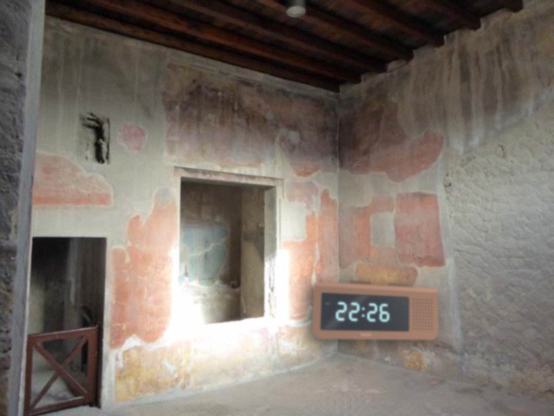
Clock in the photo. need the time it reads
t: 22:26
